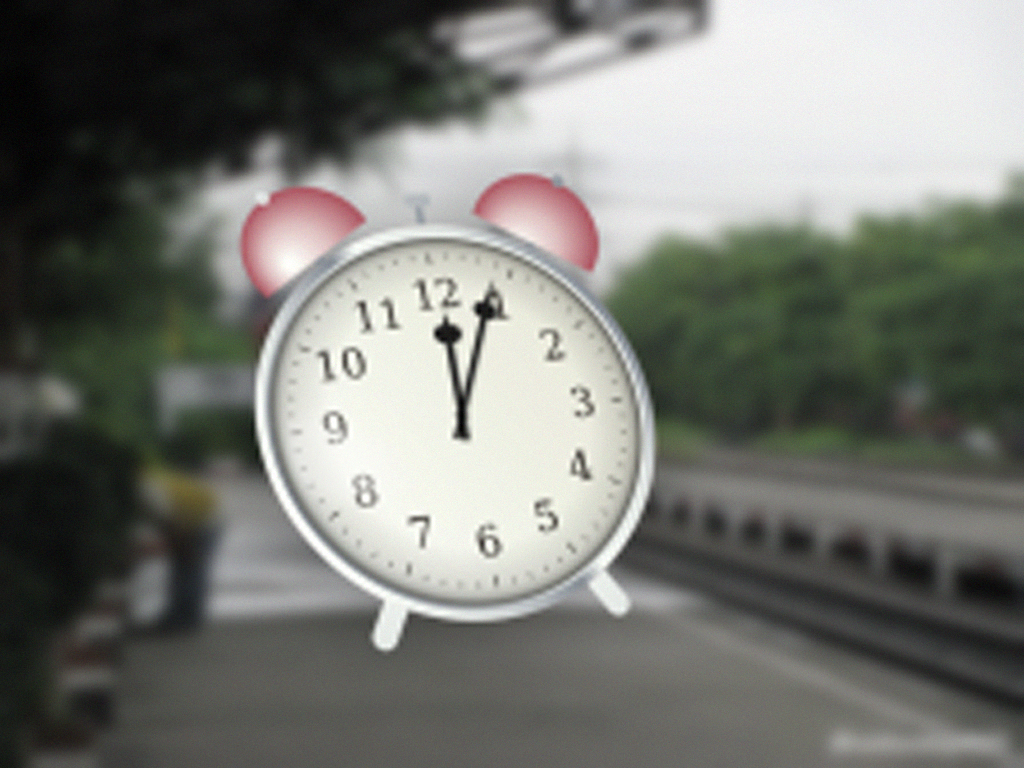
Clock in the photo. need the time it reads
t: 12:04
